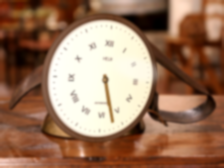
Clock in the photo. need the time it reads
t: 5:27
